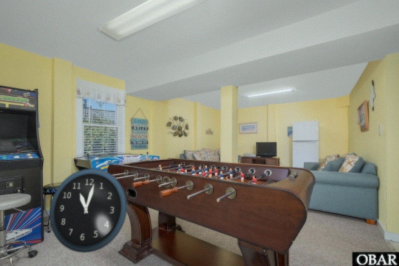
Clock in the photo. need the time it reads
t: 11:02
